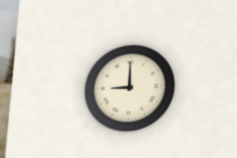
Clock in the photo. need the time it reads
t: 9:00
